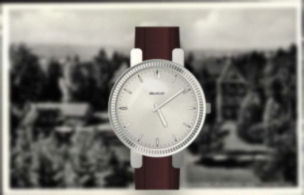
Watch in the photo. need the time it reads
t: 5:09
